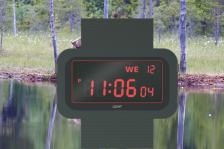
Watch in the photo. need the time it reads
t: 11:06:04
